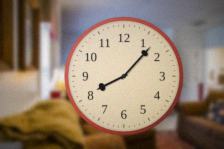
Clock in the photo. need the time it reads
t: 8:07
